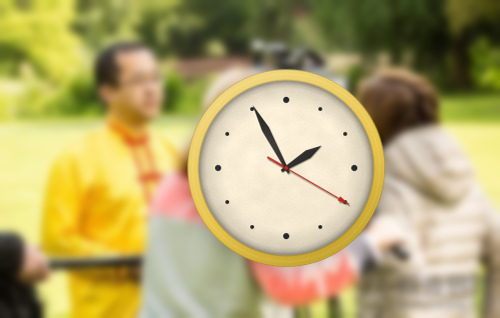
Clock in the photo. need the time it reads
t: 1:55:20
